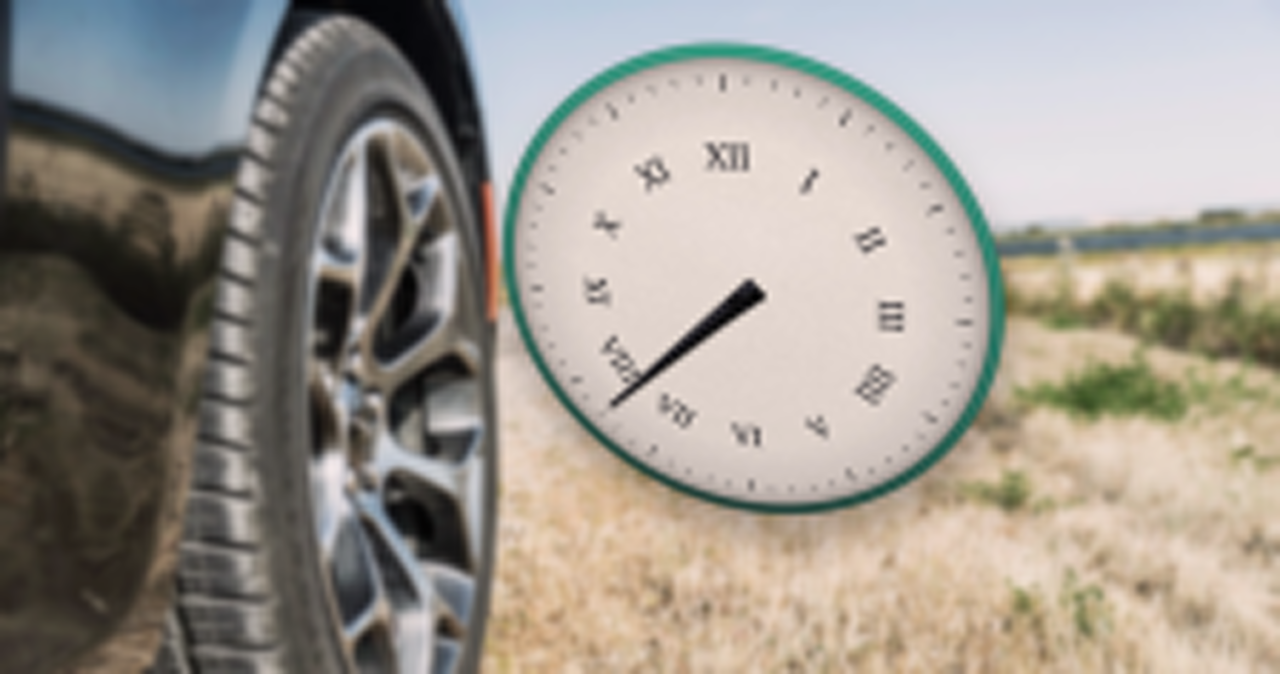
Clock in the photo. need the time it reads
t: 7:38
